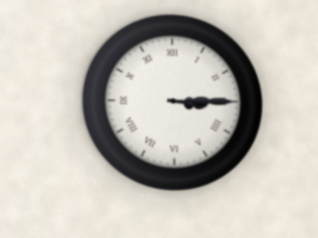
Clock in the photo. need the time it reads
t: 3:15
